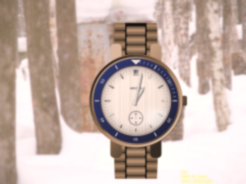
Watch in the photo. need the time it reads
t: 1:02
